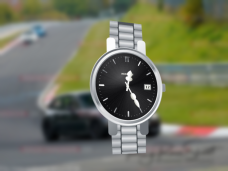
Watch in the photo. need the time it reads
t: 12:25
